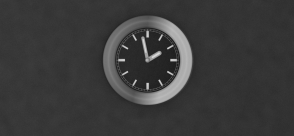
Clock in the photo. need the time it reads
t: 1:58
